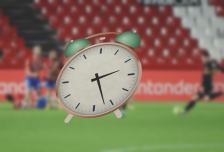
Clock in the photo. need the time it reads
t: 2:27
